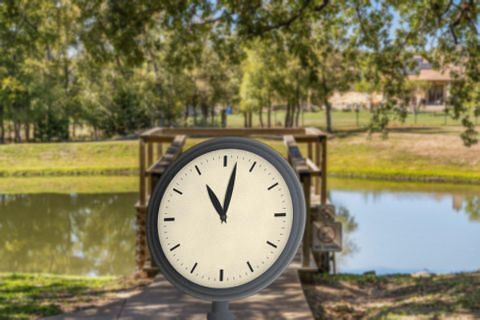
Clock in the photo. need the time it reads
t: 11:02
